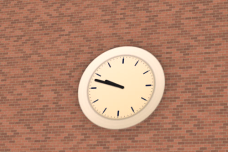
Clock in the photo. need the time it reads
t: 9:48
